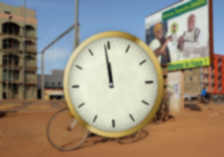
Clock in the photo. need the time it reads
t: 11:59
